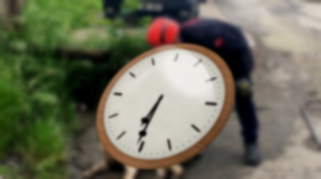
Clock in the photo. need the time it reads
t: 6:31
